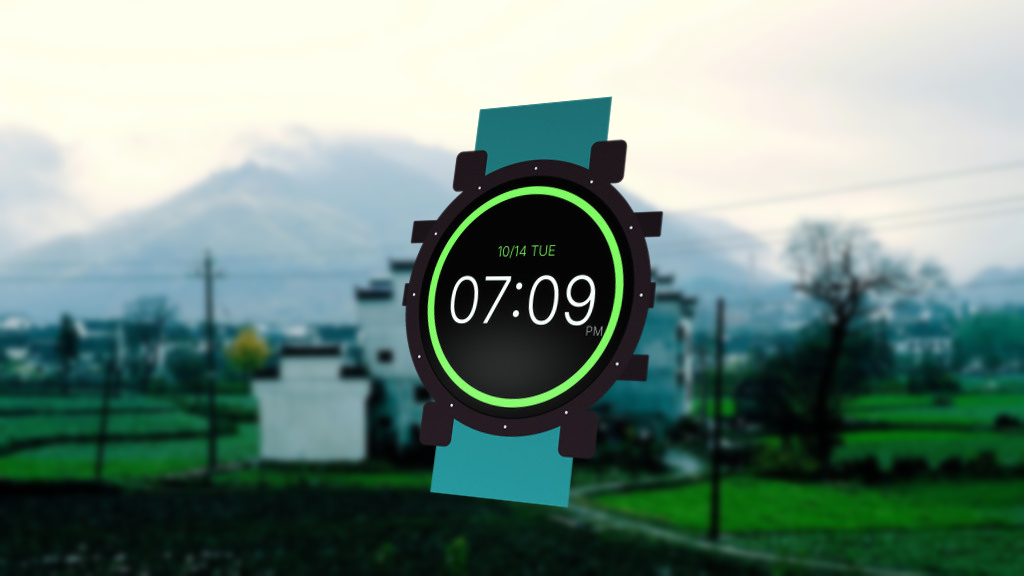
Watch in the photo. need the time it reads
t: 7:09
